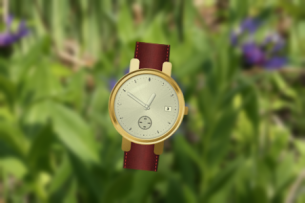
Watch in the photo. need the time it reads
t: 12:50
